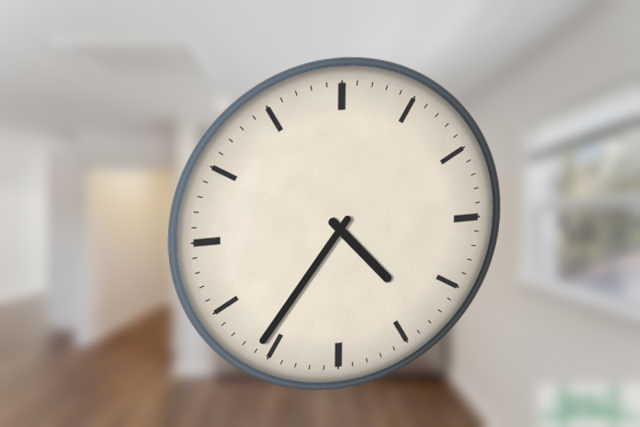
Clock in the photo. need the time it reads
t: 4:36
